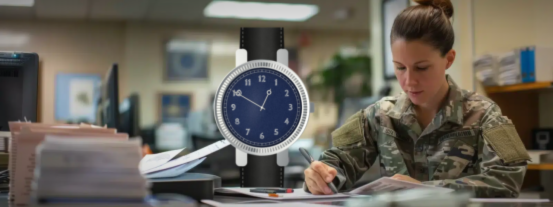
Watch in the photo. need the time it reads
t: 12:50
